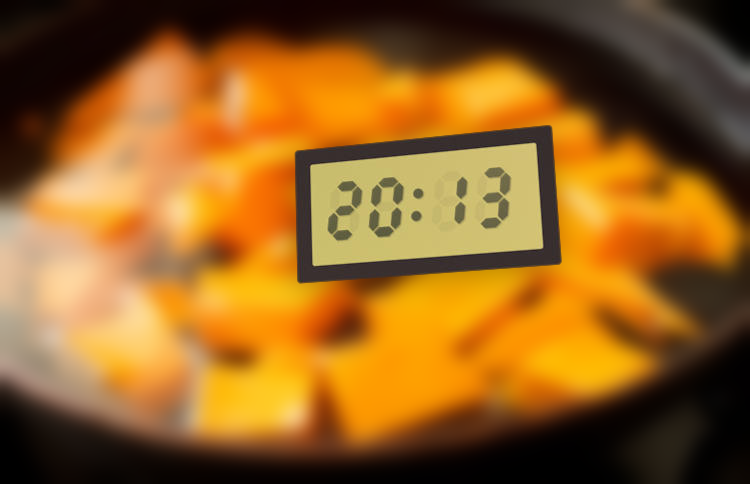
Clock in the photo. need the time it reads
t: 20:13
